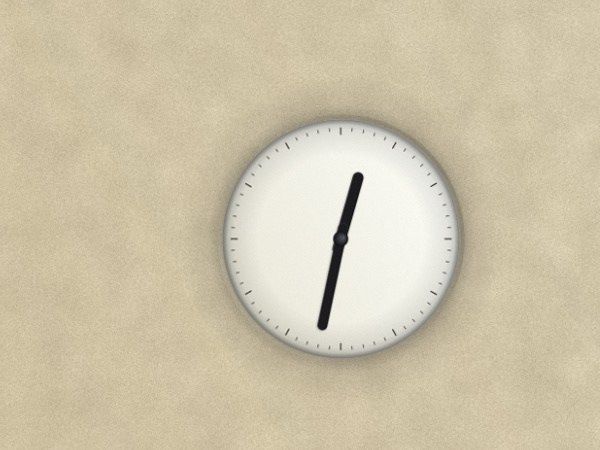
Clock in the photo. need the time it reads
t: 12:32
